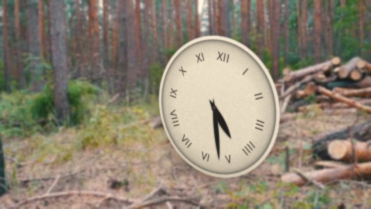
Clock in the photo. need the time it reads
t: 4:27
